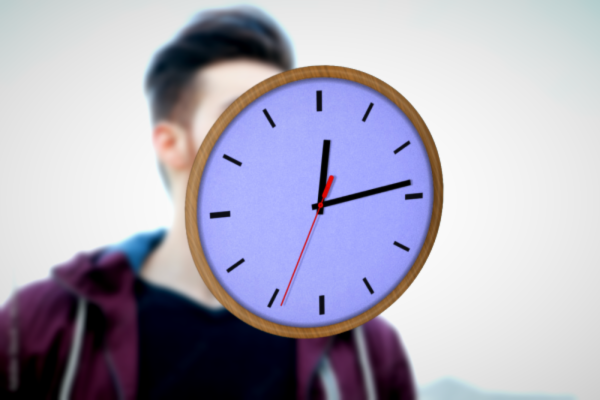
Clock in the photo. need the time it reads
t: 12:13:34
